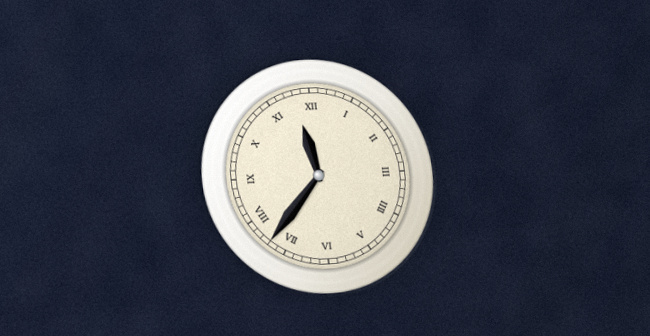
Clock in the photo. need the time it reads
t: 11:37
